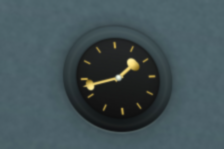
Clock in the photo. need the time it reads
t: 1:43
